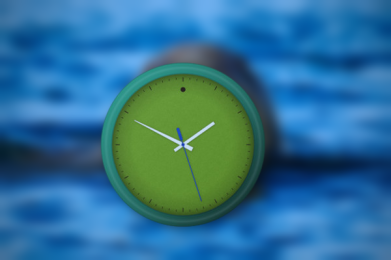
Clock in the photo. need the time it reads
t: 1:49:27
